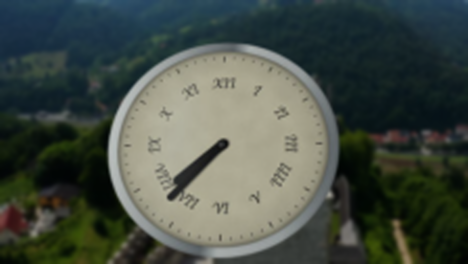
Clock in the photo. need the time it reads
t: 7:37
